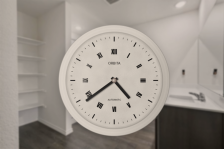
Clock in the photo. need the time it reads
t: 4:39
